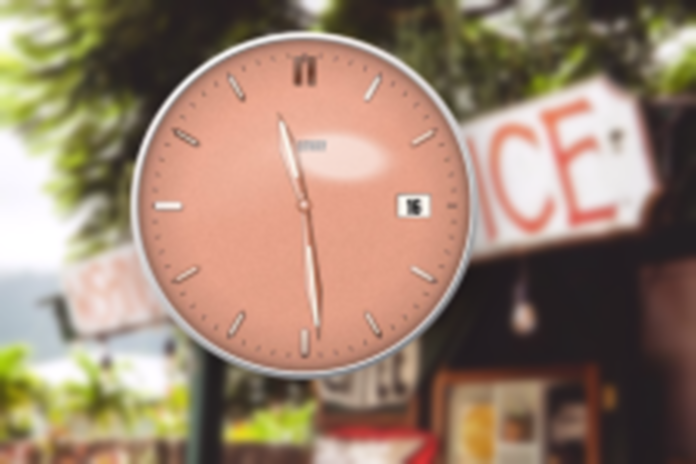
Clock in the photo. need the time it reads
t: 11:29
